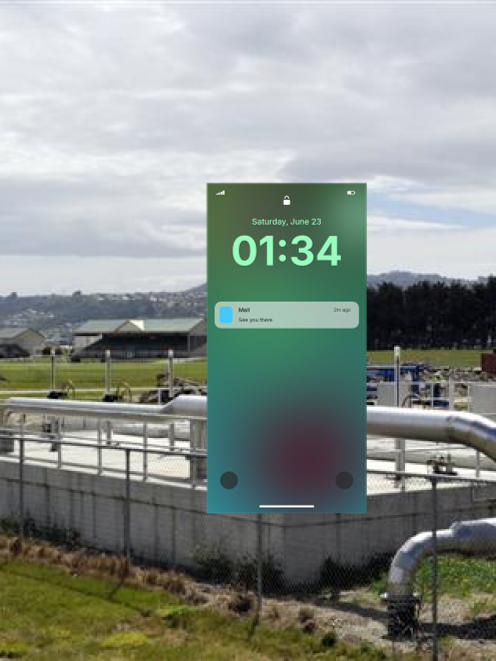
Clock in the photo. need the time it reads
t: 1:34
